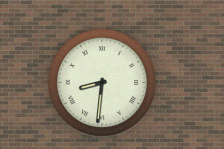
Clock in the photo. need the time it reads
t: 8:31
